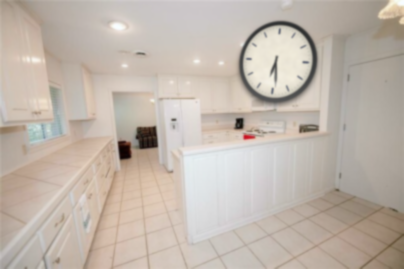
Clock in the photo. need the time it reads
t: 6:29
